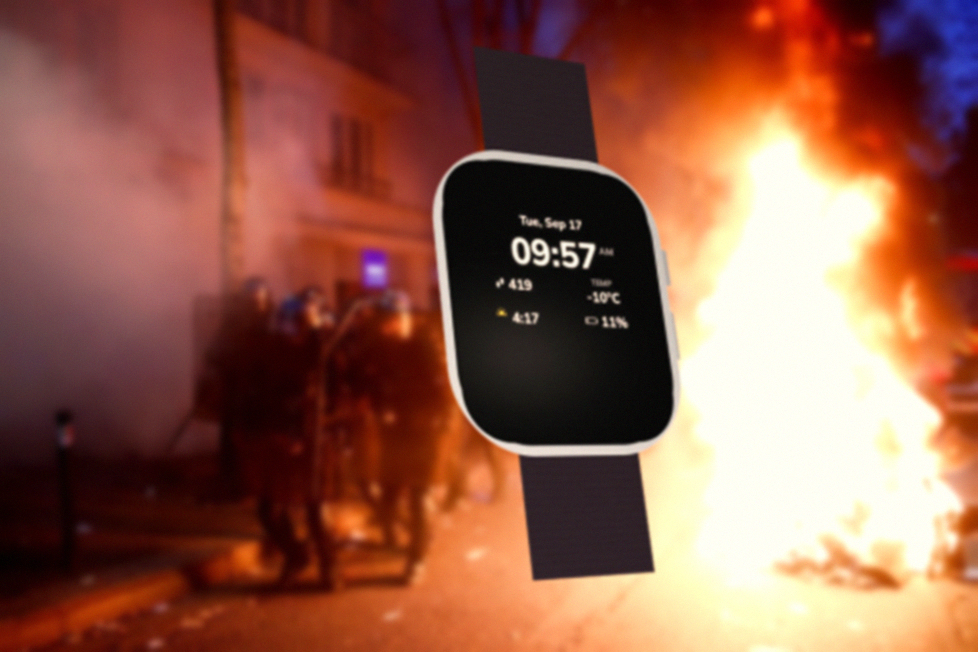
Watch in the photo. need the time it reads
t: 9:57
